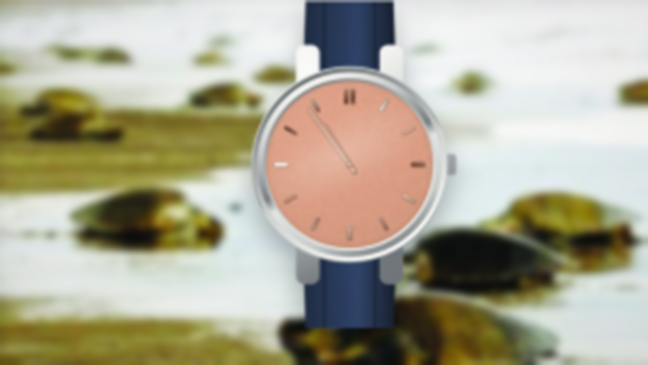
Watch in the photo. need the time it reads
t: 10:54
